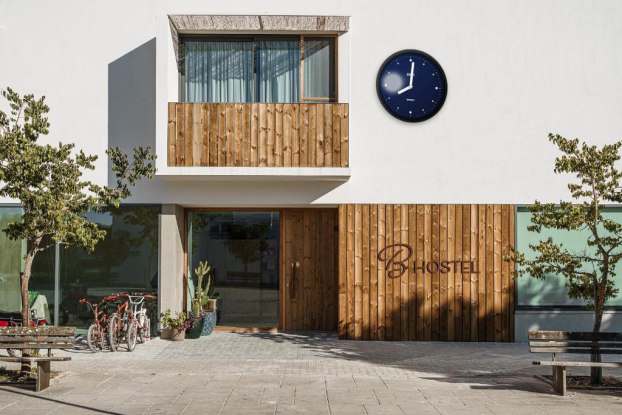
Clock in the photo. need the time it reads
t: 8:01
